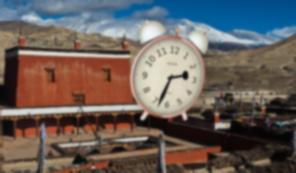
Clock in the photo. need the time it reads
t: 2:33
